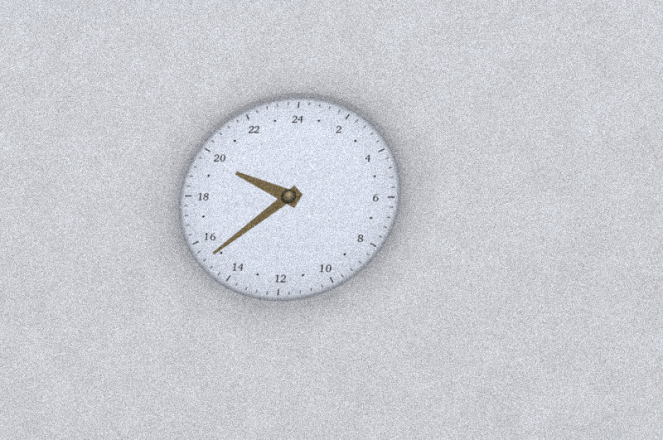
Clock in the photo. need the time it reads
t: 19:38
